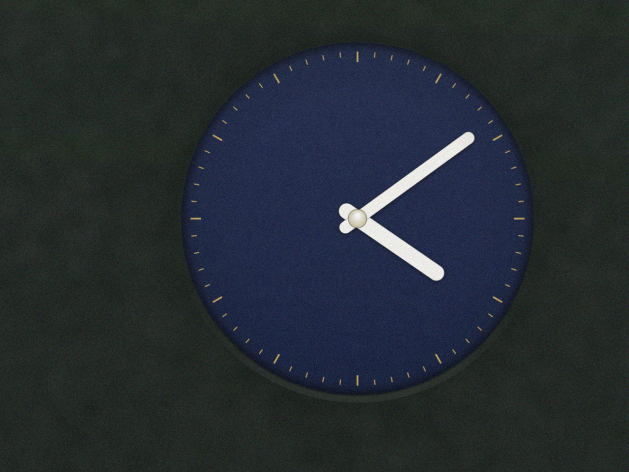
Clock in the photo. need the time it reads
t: 4:09
